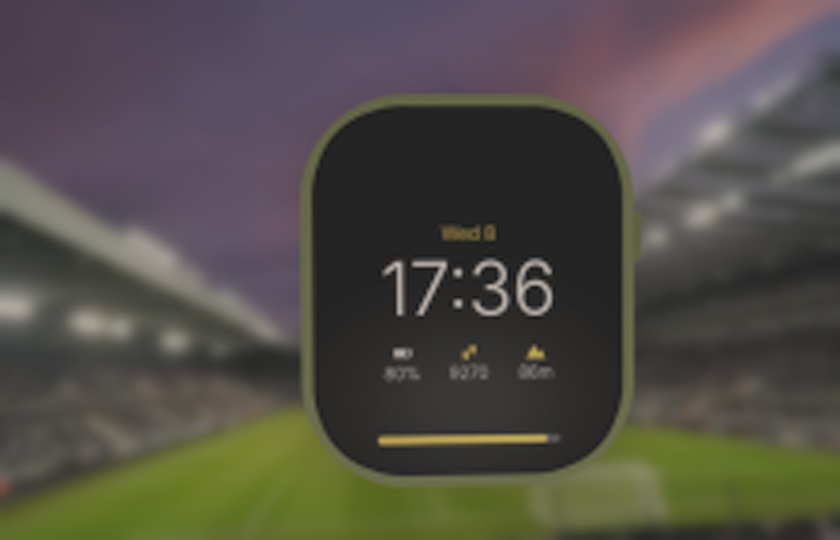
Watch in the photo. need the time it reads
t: 17:36
